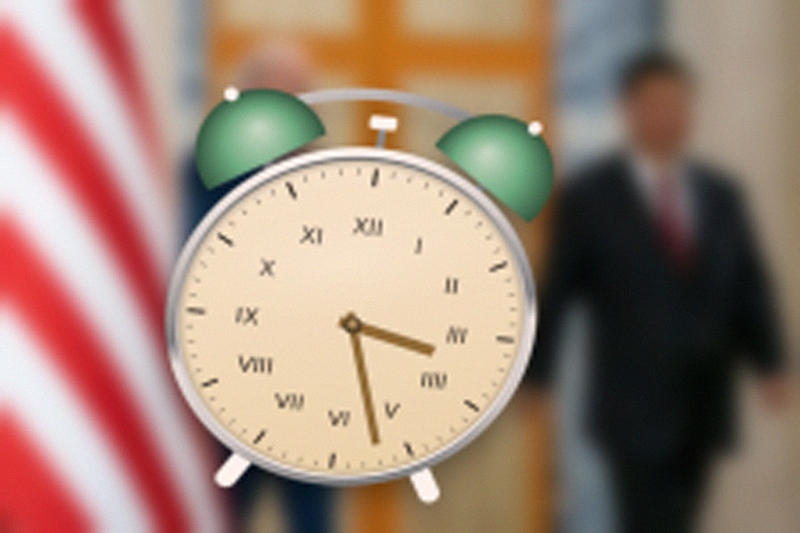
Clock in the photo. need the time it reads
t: 3:27
